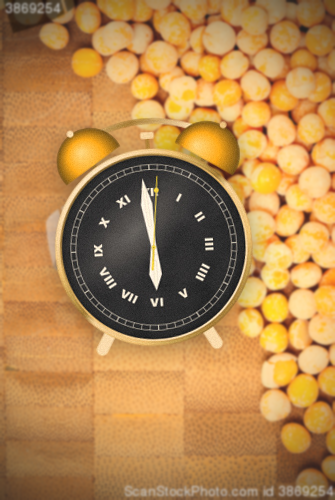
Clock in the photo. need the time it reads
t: 5:59:01
